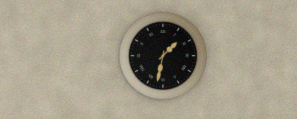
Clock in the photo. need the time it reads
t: 1:32
